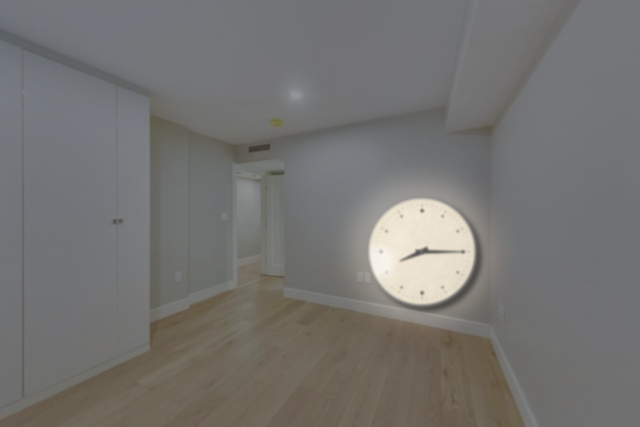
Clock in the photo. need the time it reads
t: 8:15
